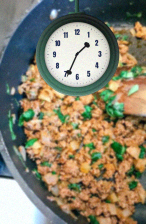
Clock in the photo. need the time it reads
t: 1:34
